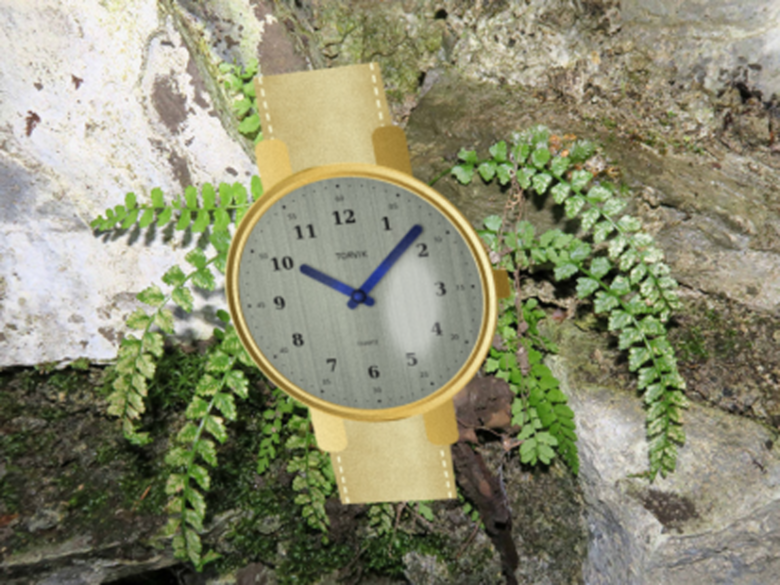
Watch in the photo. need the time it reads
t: 10:08
